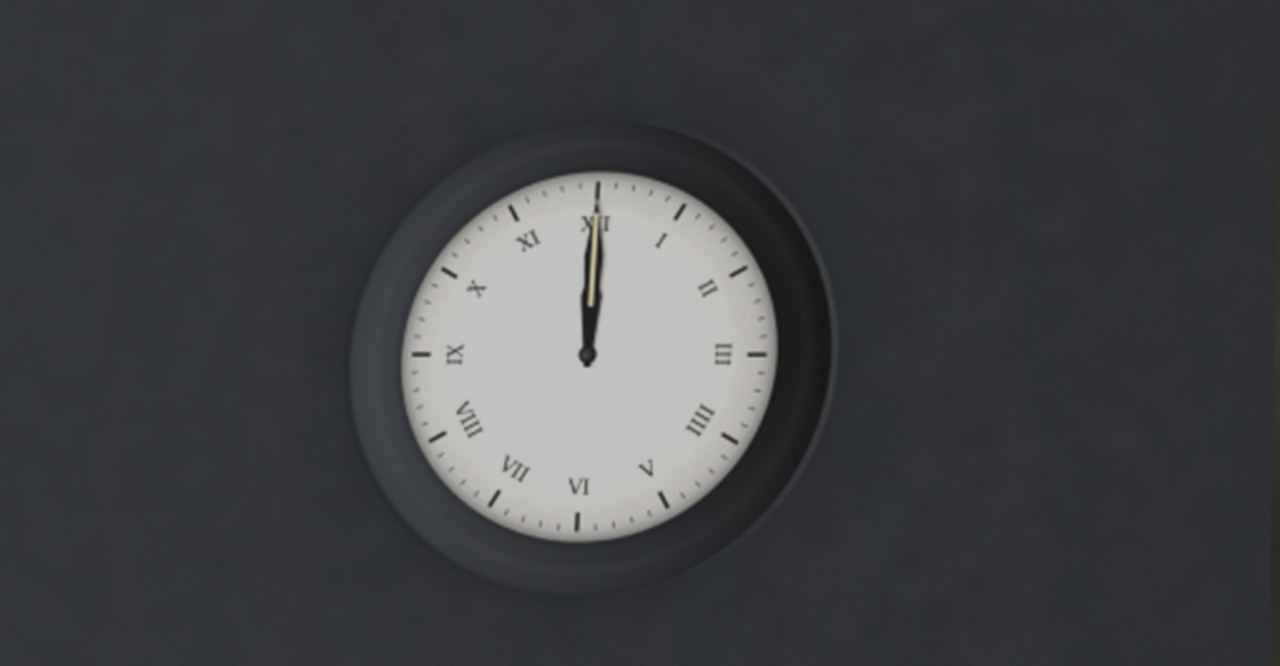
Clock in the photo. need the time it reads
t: 12:00
